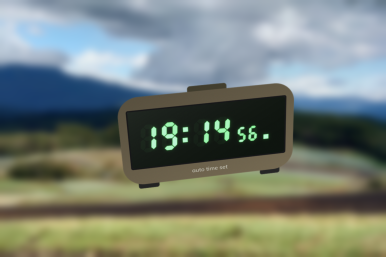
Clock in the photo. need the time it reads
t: 19:14:56
